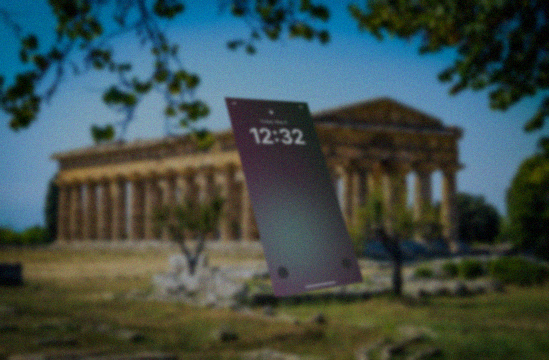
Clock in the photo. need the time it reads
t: 12:32
